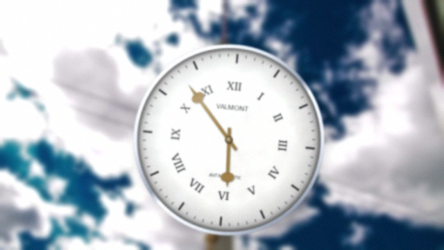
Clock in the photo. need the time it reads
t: 5:53
